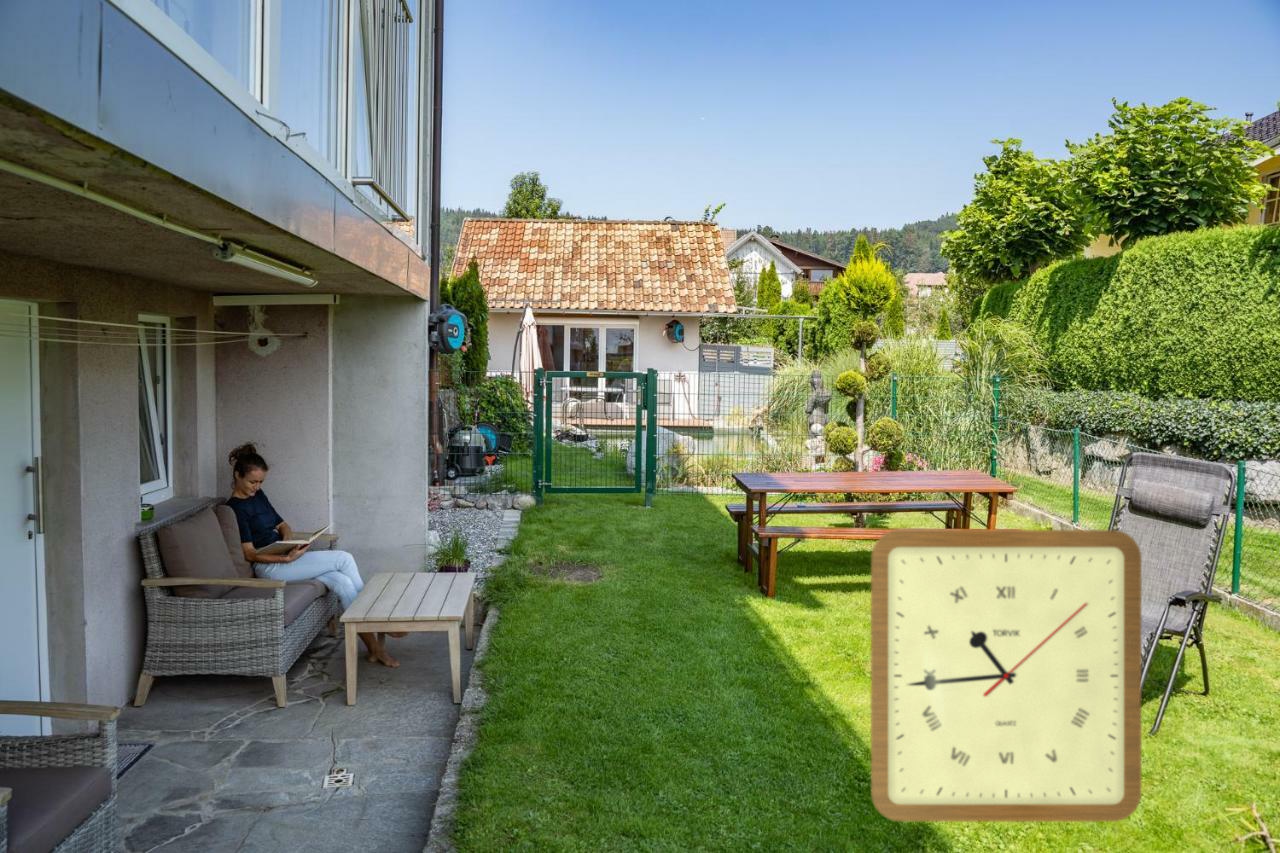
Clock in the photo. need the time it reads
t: 10:44:08
